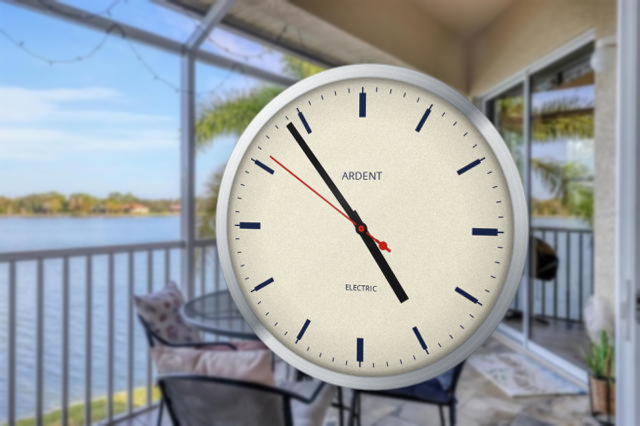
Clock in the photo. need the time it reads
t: 4:53:51
